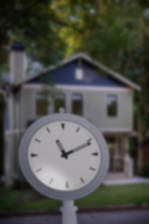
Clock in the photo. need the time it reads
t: 11:11
